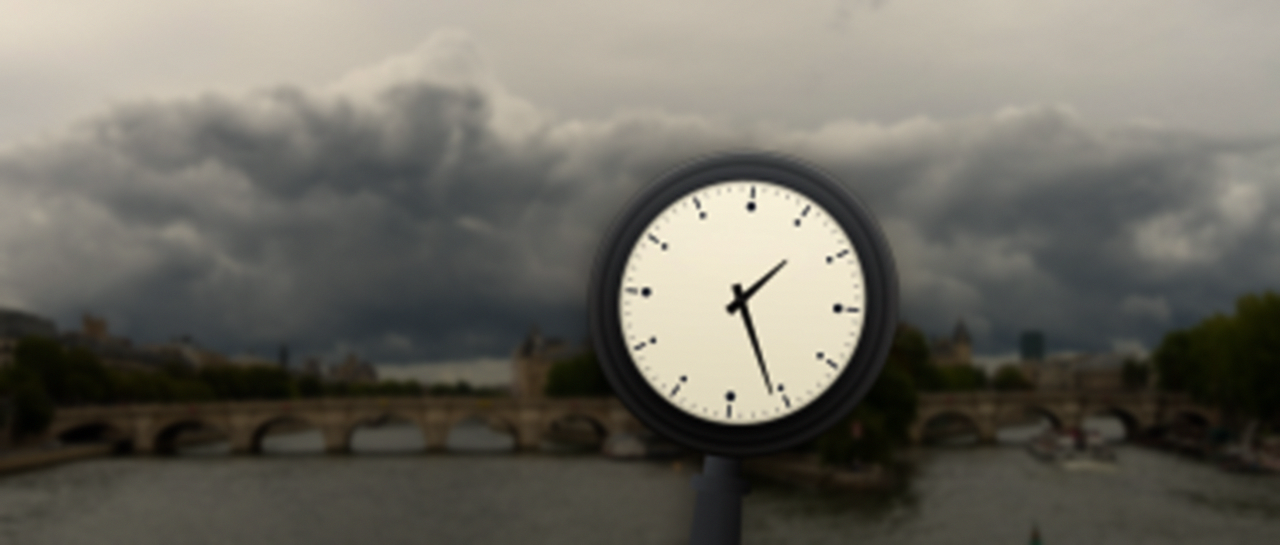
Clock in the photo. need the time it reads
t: 1:26
